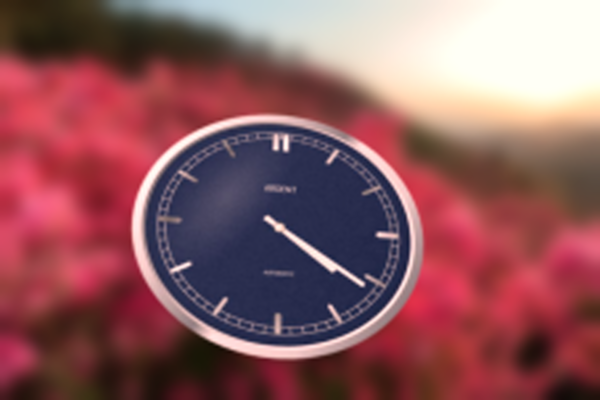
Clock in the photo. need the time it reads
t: 4:21
